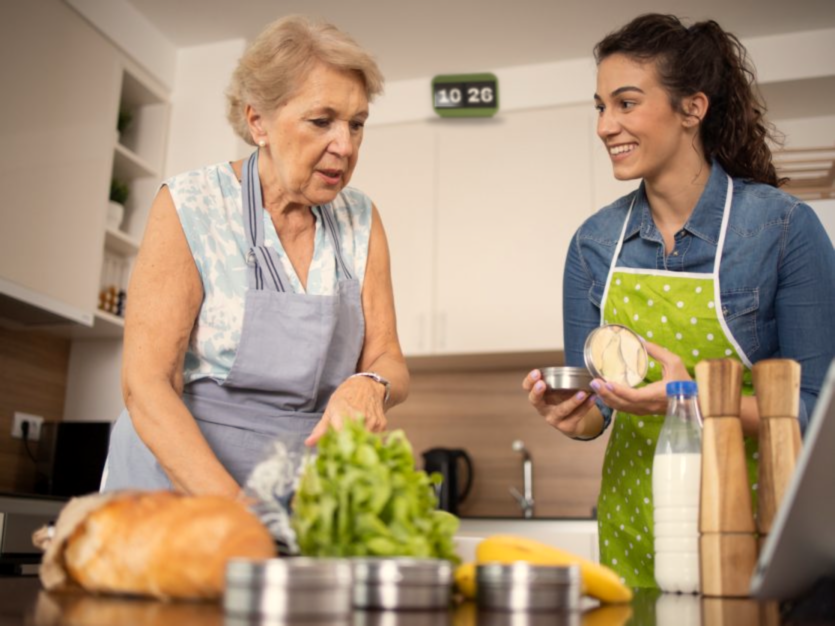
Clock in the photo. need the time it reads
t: 10:26
